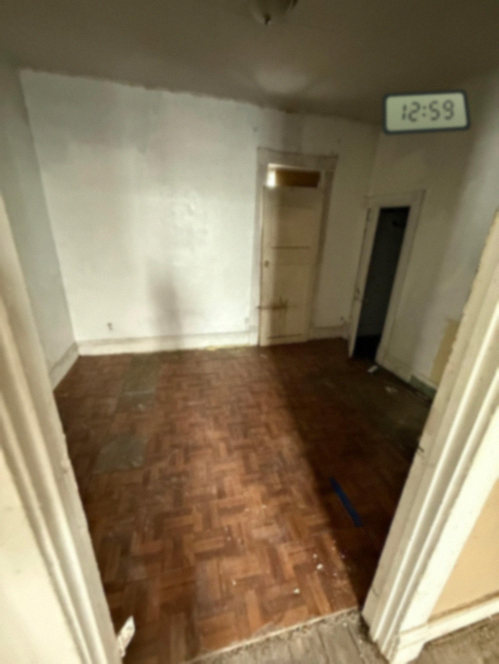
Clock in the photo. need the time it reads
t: 12:59
